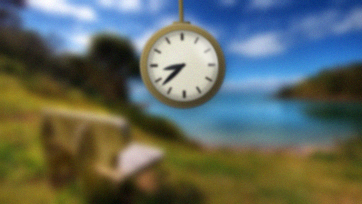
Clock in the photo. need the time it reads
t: 8:38
